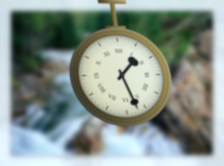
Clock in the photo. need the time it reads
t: 1:27
